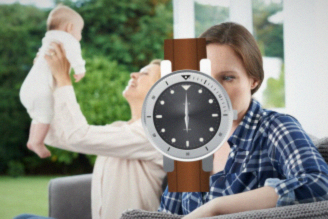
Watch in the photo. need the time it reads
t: 6:00
